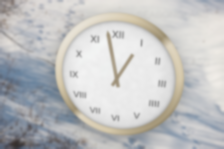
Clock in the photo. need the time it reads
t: 12:58
